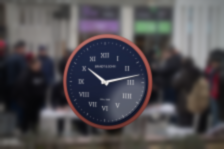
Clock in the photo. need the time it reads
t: 10:13
